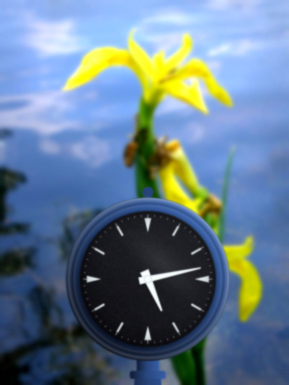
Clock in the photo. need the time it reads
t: 5:13
